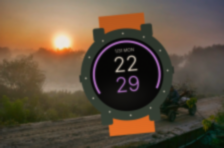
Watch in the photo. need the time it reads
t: 22:29
